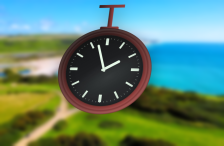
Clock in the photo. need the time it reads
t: 1:57
